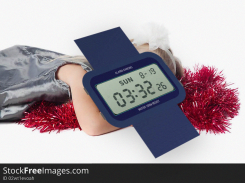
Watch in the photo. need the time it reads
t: 3:32:26
